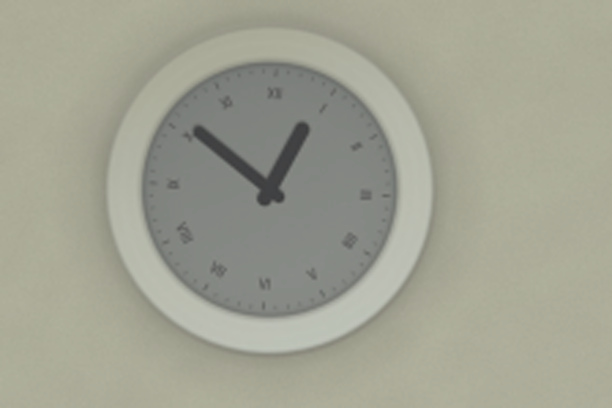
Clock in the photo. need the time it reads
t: 12:51
